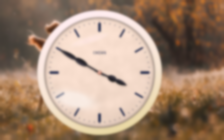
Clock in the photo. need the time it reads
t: 3:50
